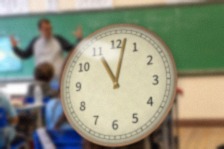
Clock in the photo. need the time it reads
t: 11:02
